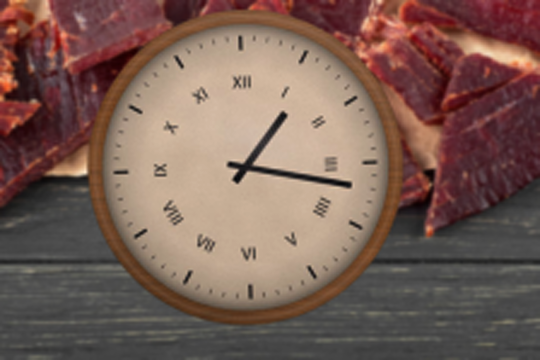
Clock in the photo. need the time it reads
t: 1:17
